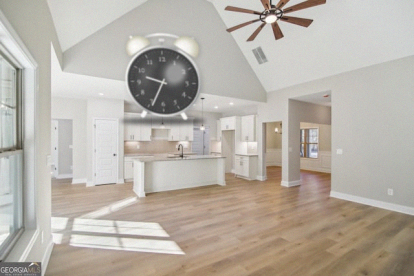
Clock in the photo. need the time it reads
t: 9:34
